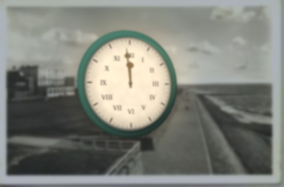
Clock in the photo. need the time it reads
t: 11:59
